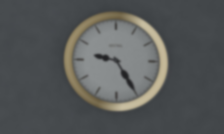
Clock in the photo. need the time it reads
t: 9:25
